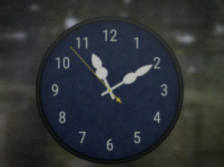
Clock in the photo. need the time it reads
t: 11:09:53
